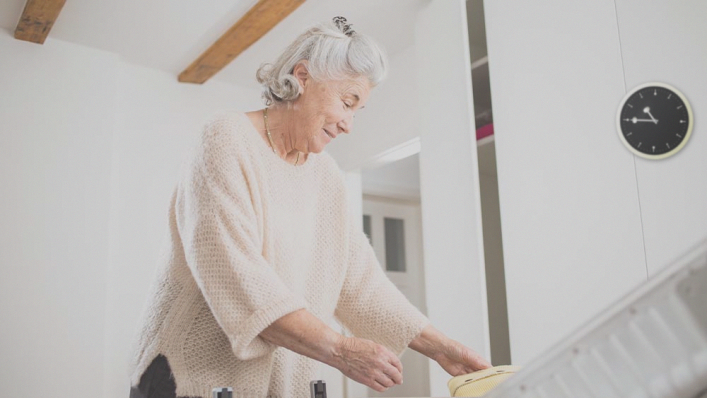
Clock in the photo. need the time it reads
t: 10:45
